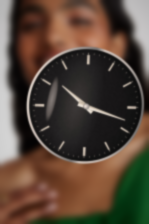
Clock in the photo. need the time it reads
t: 10:18
